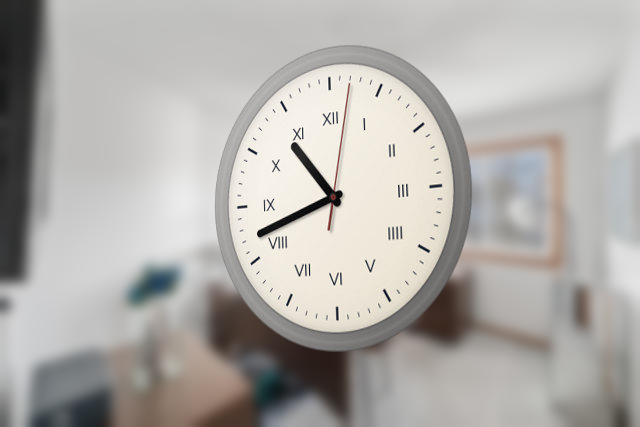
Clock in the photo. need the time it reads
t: 10:42:02
